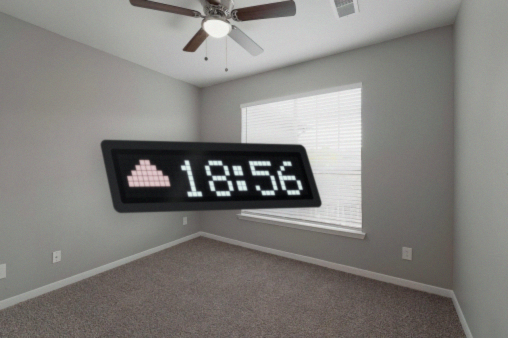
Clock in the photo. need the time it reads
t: 18:56
